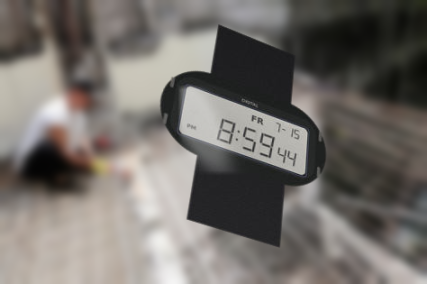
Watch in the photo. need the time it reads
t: 8:59:44
